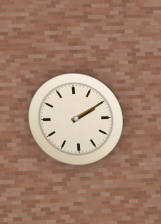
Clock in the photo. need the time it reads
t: 2:10
